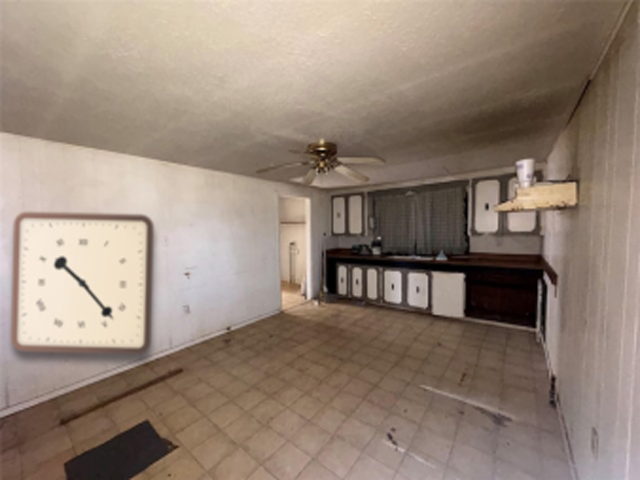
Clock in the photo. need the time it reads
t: 10:23
